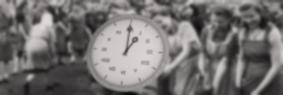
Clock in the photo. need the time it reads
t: 1:00
